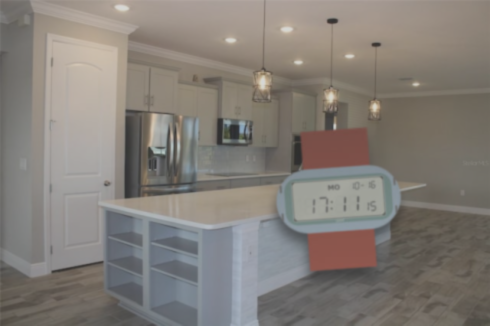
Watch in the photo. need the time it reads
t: 17:11
